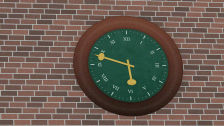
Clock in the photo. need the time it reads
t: 5:48
